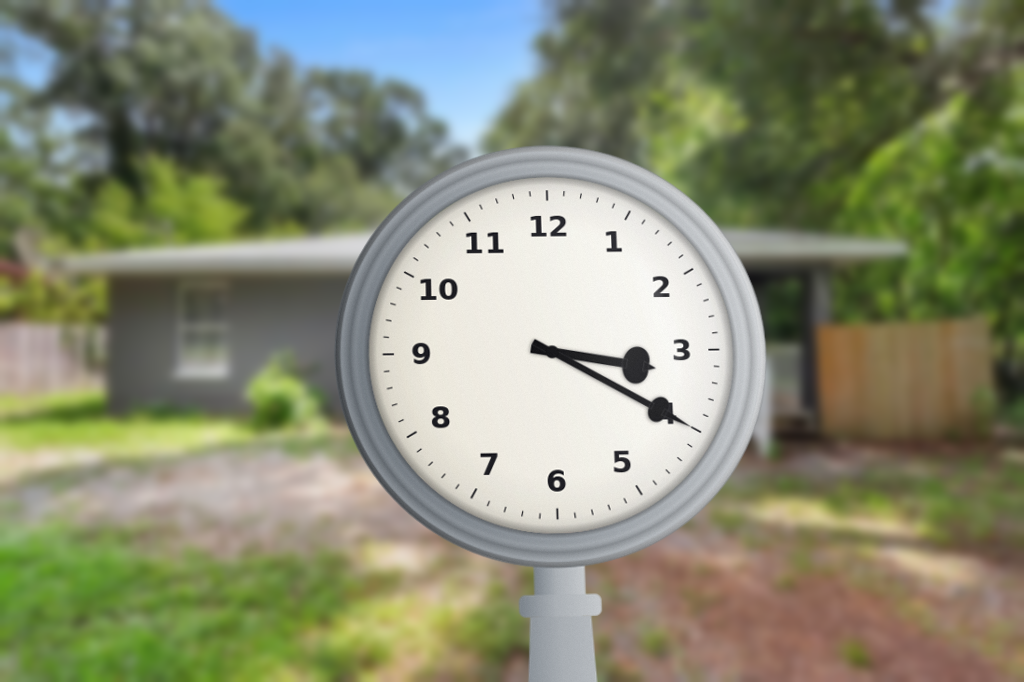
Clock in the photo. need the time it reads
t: 3:20
